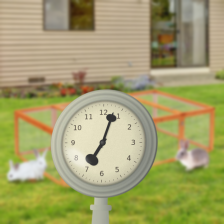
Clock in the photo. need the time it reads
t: 7:03
